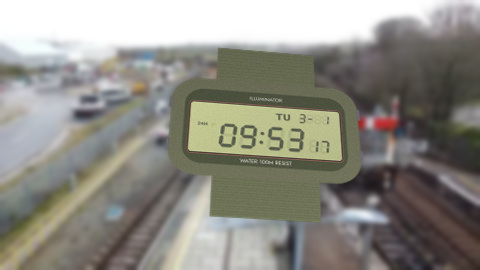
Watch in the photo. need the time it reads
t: 9:53:17
